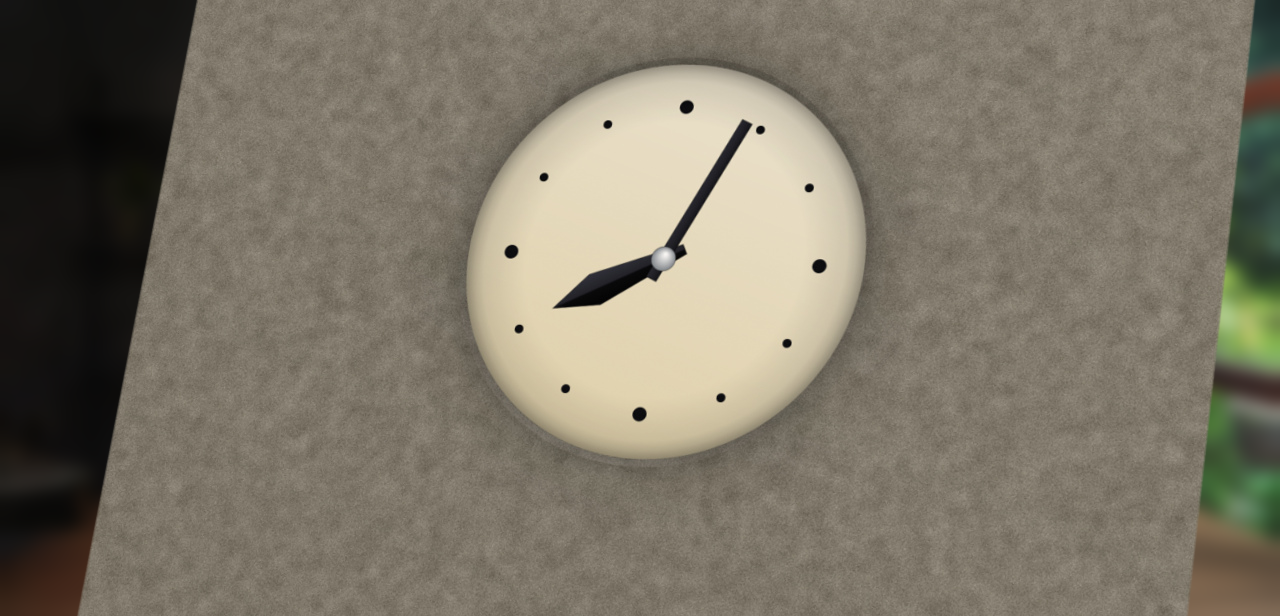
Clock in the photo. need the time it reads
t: 8:04
